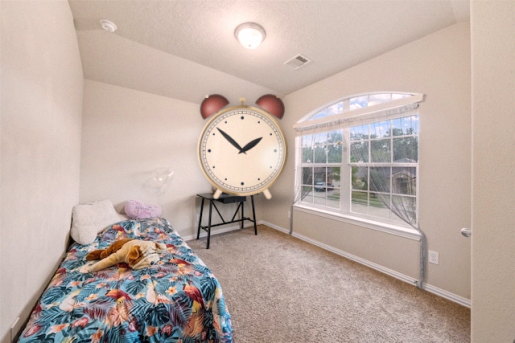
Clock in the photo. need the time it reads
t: 1:52
